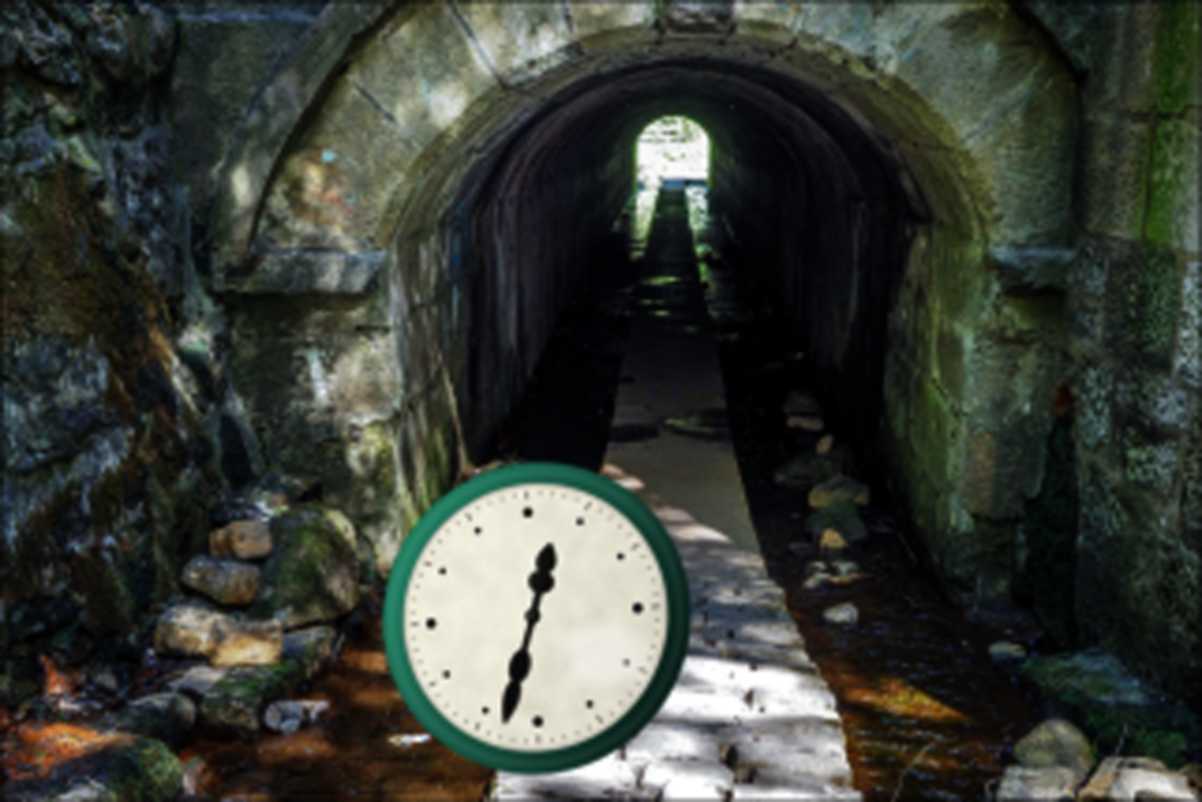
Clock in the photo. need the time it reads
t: 12:33
